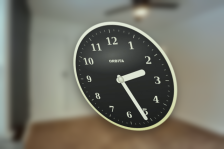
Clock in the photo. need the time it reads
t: 2:26
